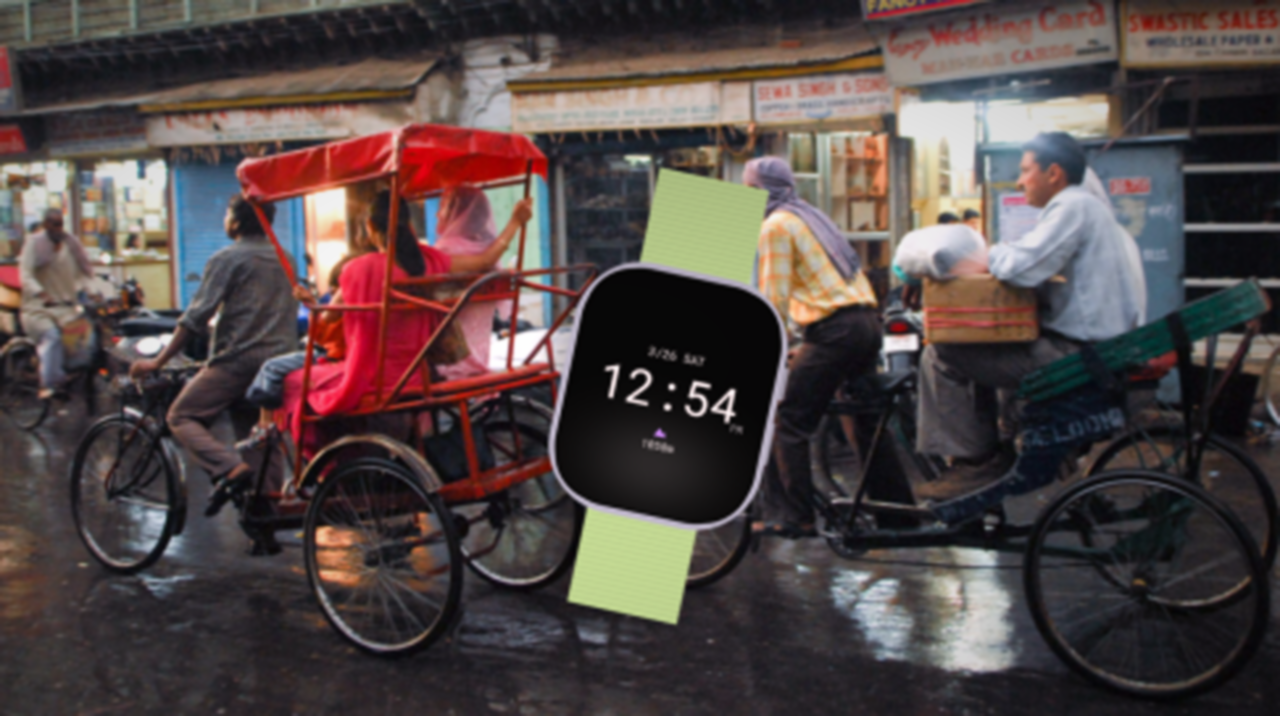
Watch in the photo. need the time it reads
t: 12:54
